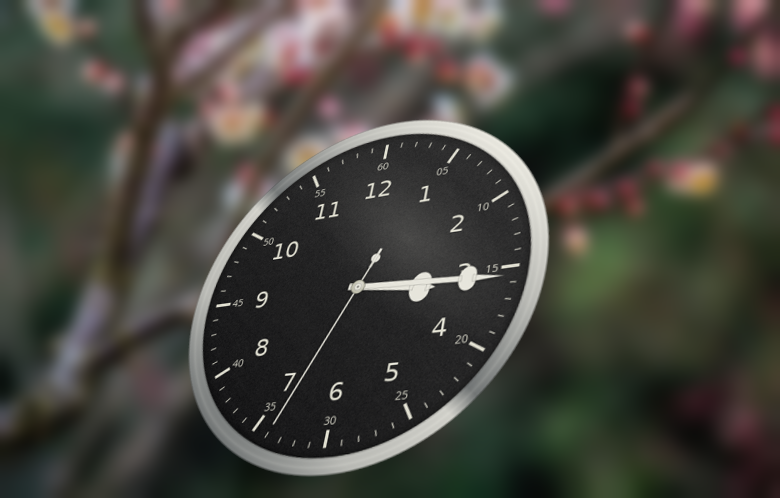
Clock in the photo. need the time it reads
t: 3:15:34
